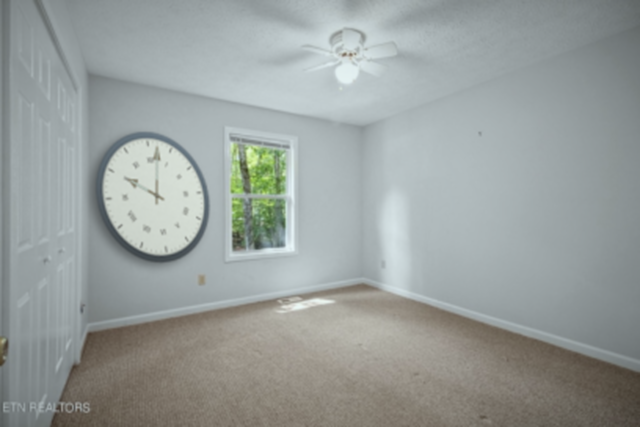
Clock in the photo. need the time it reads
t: 10:02
